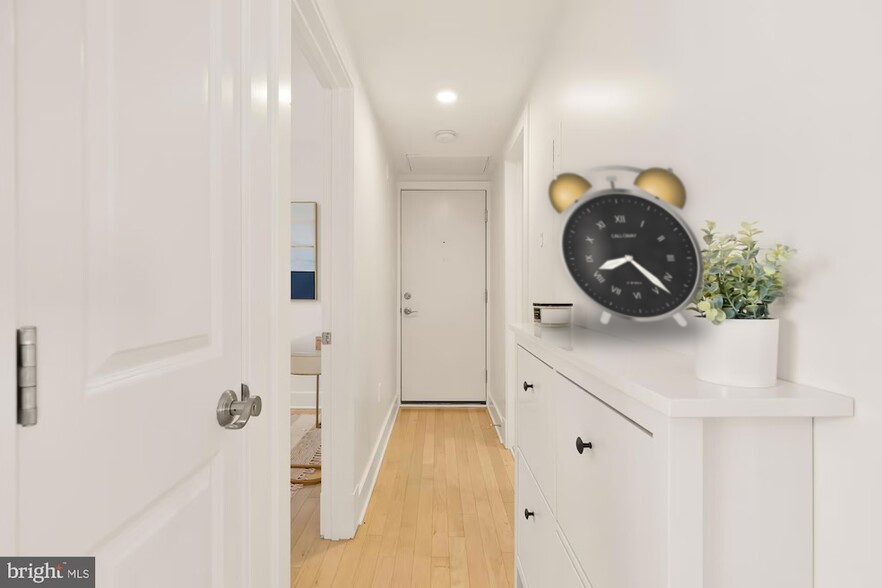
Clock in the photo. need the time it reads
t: 8:23
